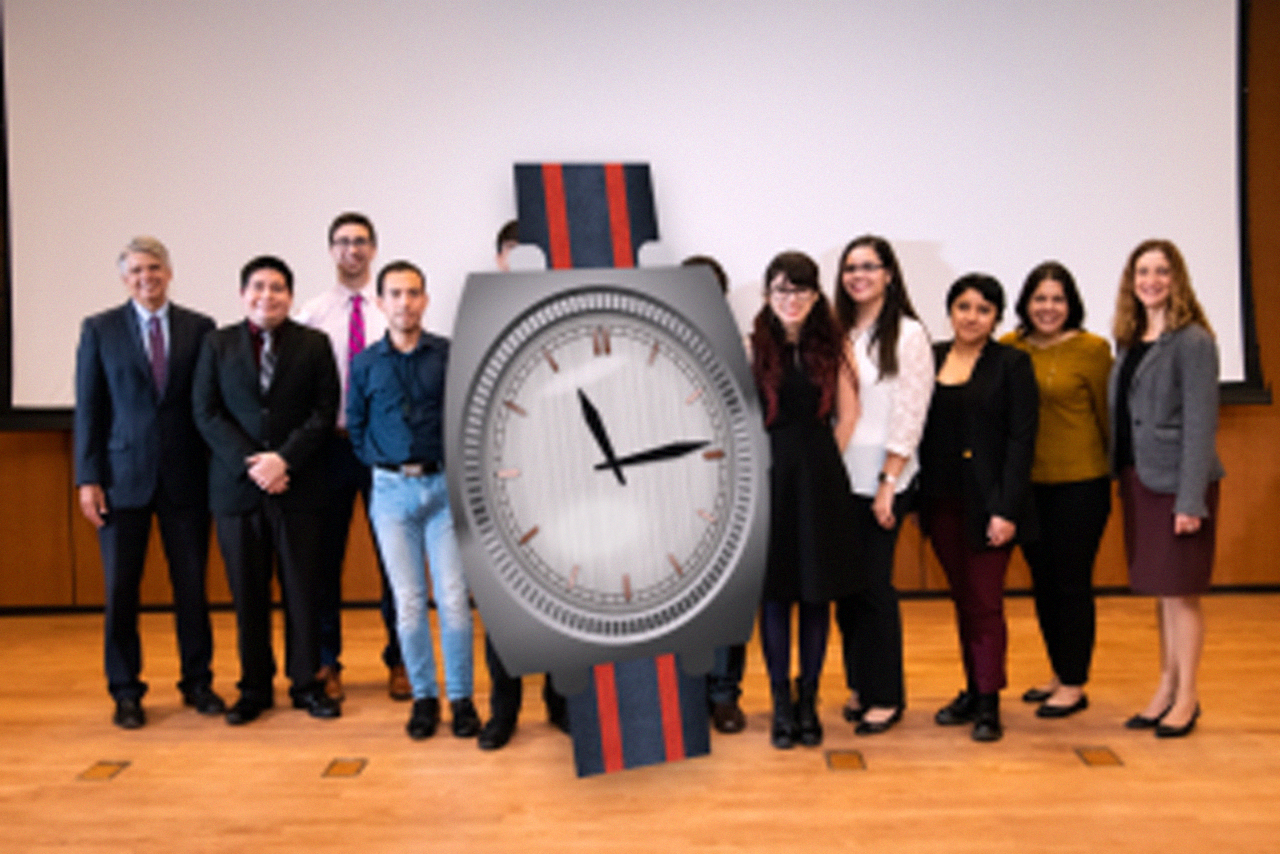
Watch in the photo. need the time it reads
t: 11:14
